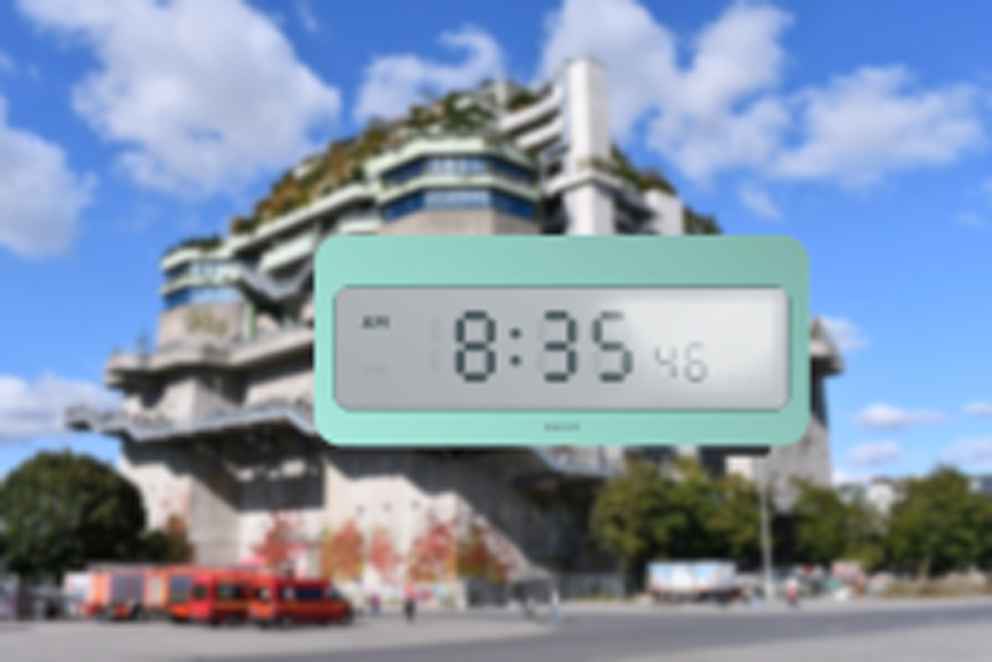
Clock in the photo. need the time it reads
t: 8:35:46
